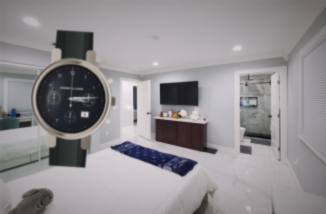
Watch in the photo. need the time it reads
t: 3:14
